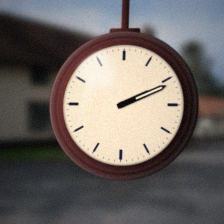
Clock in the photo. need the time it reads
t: 2:11
